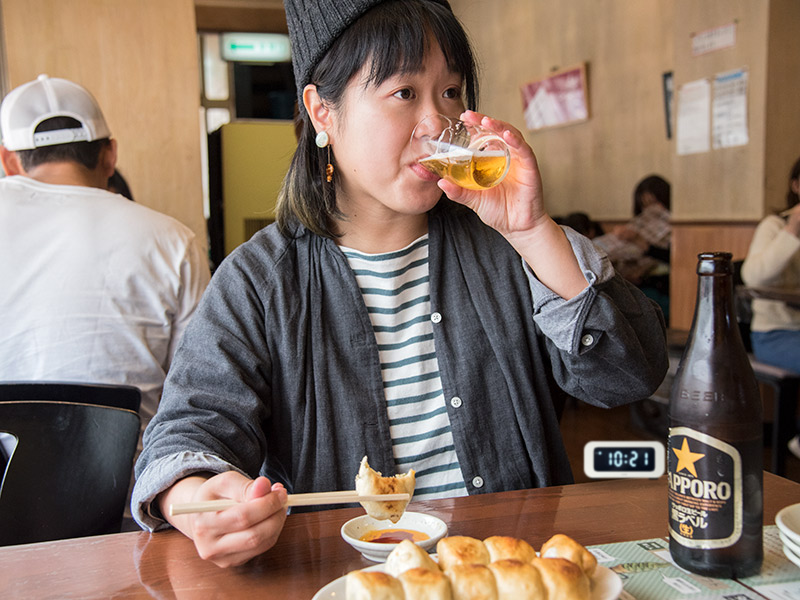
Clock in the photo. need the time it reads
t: 10:21
